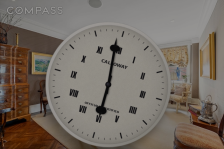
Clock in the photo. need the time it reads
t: 5:59
